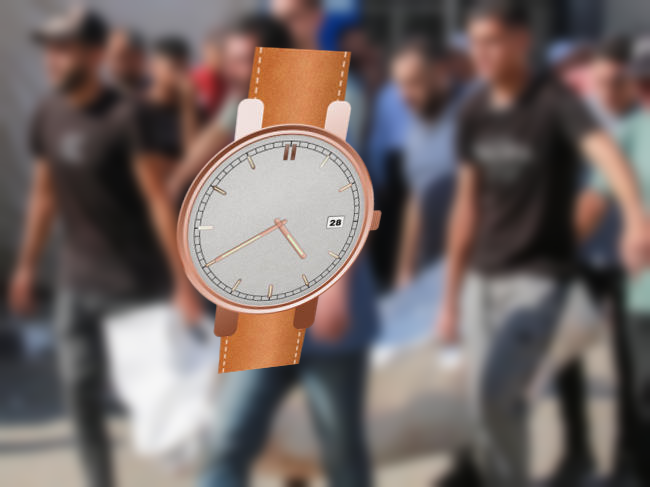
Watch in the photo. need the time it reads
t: 4:40
